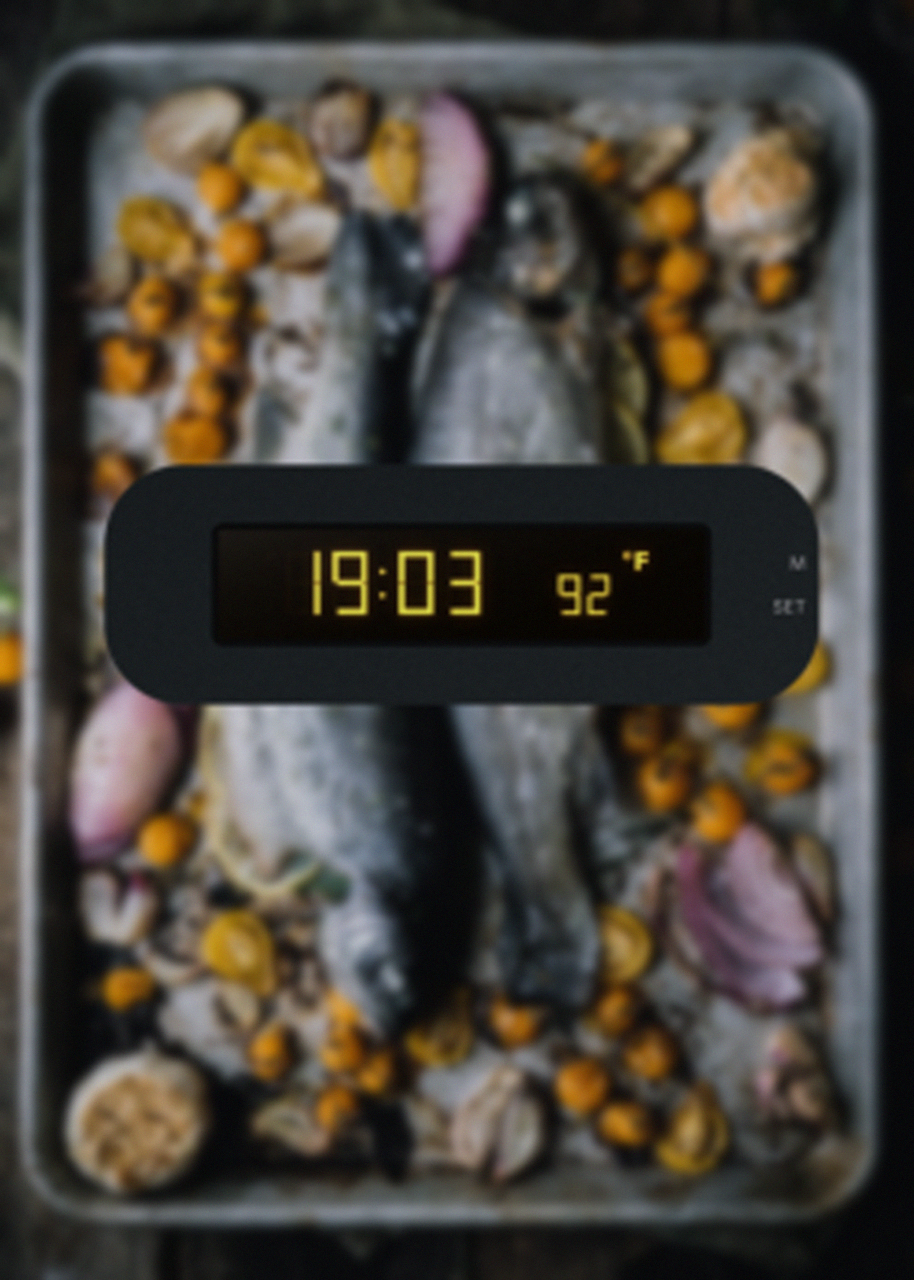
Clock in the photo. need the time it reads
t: 19:03
